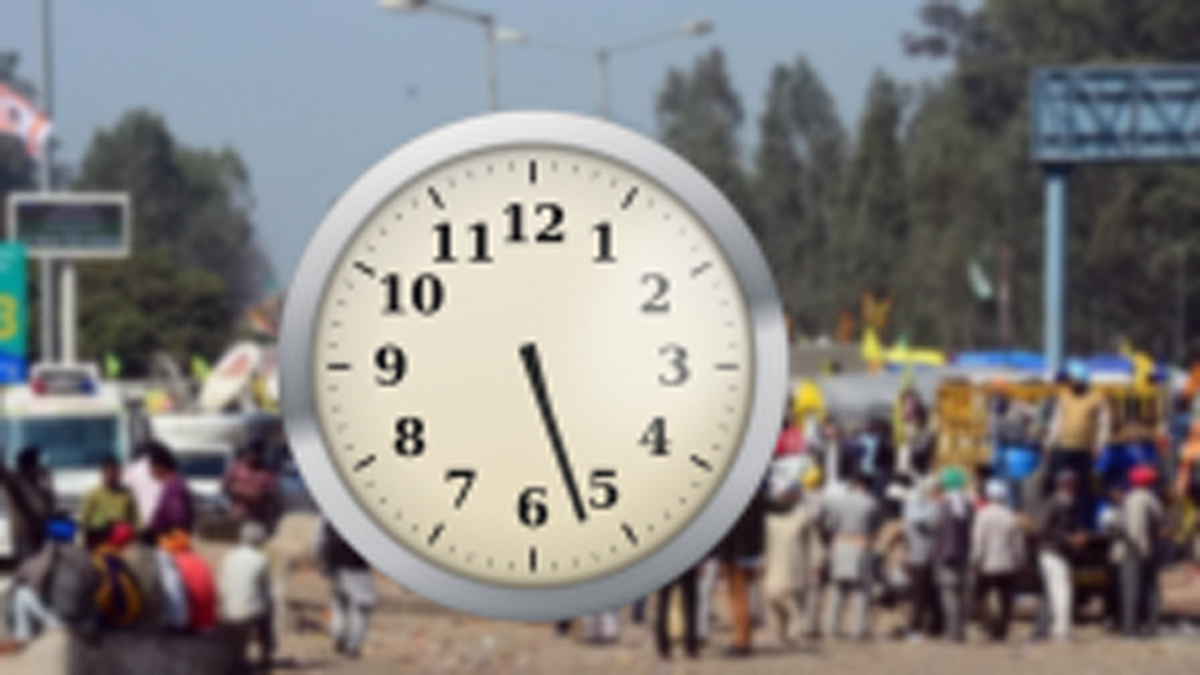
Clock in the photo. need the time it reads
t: 5:27
